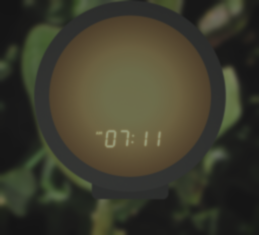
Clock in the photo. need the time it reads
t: 7:11
